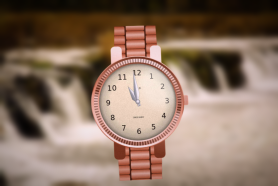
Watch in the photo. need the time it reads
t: 10:59
